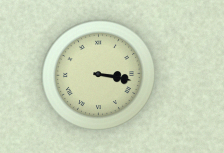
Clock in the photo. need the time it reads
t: 3:17
